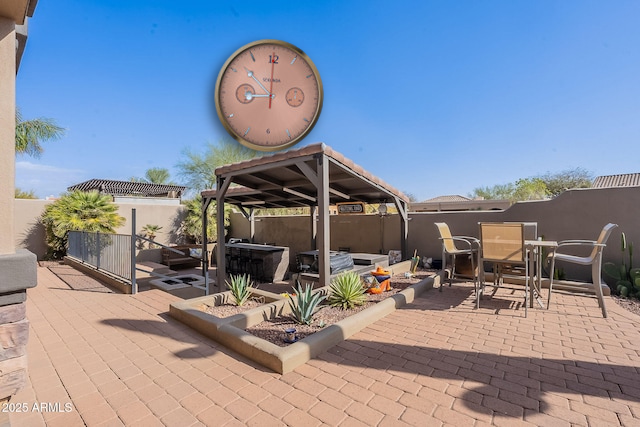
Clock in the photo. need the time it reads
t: 8:52
